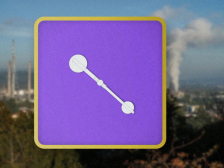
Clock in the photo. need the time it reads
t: 10:22
